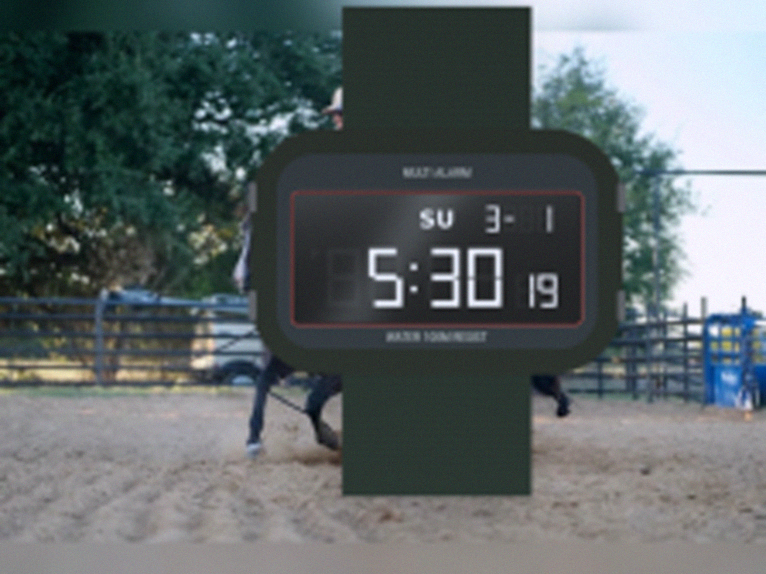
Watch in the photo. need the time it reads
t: 5:30:19
